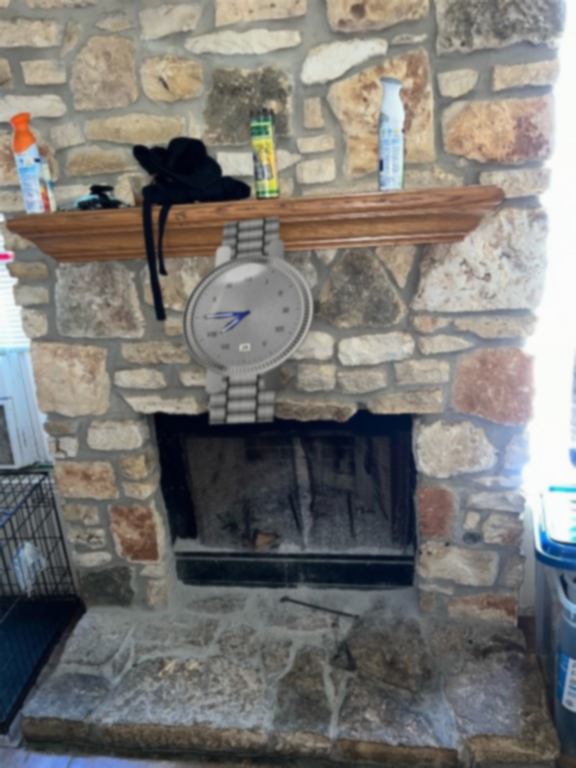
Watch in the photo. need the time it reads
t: 7:45
